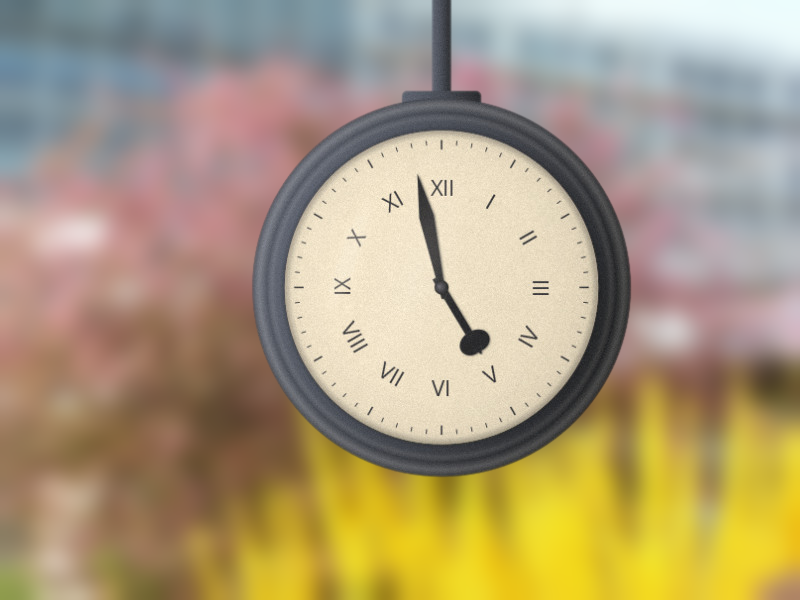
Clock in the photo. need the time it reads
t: 4:58
